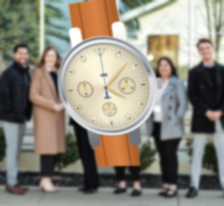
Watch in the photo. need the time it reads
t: 4:08
